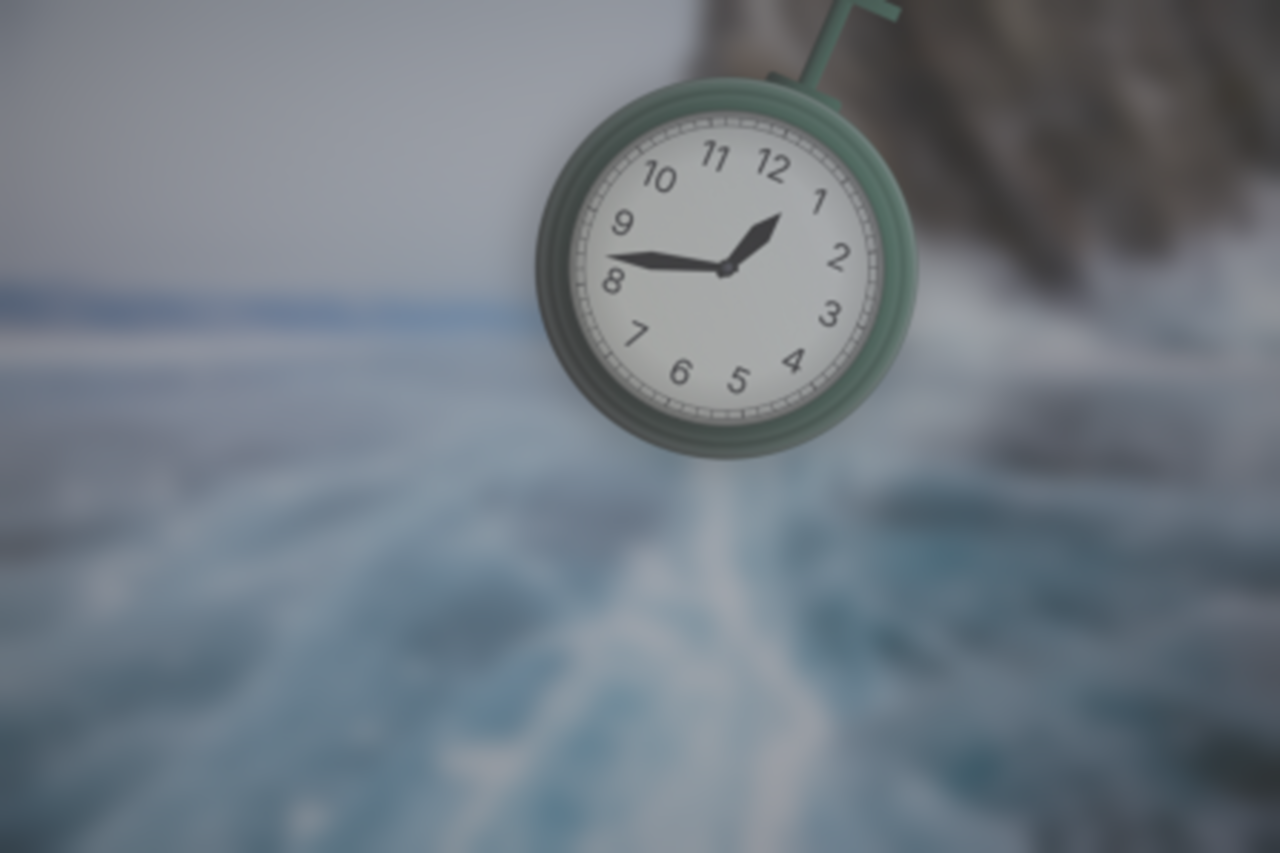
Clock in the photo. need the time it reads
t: 12:42
